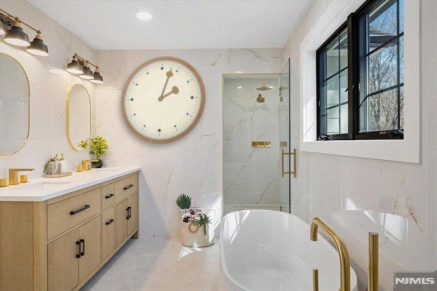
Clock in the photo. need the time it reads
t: 2:03
